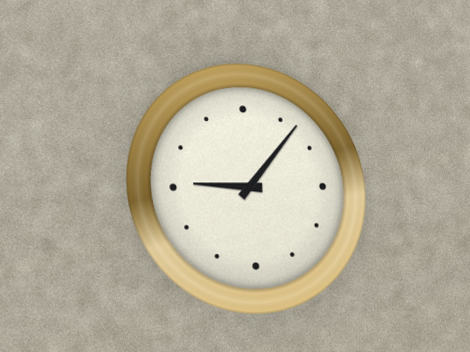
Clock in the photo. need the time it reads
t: 9:07
